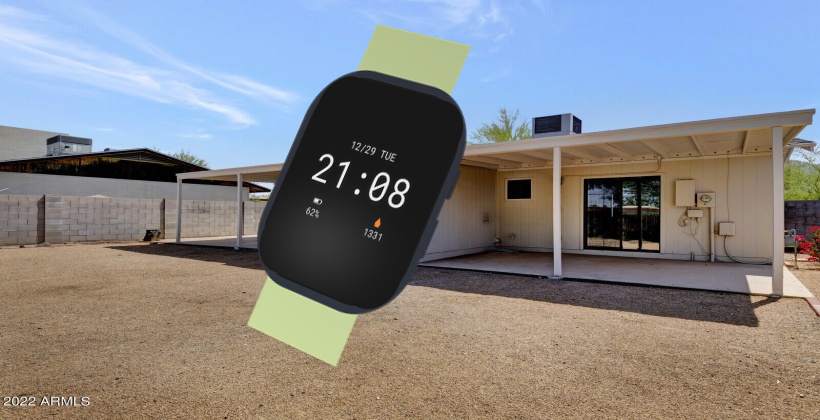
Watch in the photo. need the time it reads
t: 21:08
